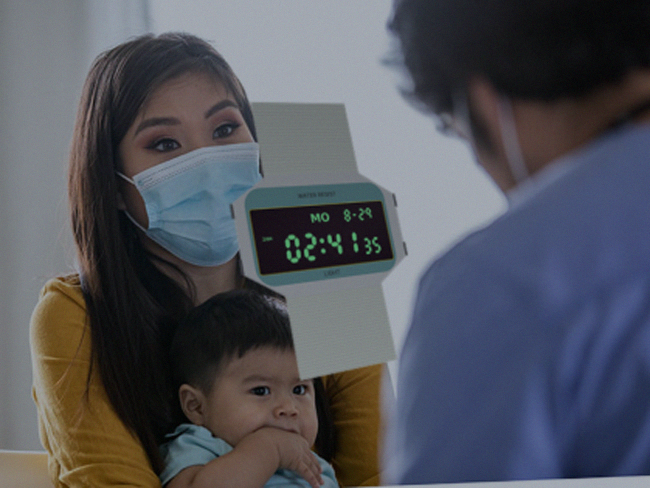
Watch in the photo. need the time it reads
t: 2:41:35
